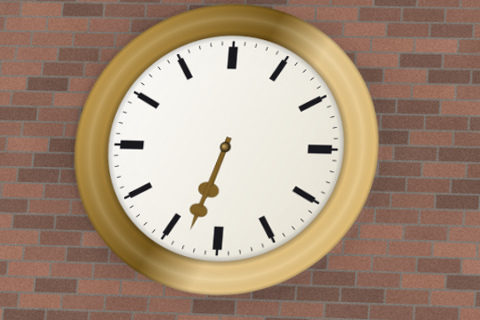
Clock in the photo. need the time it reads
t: 6:33
